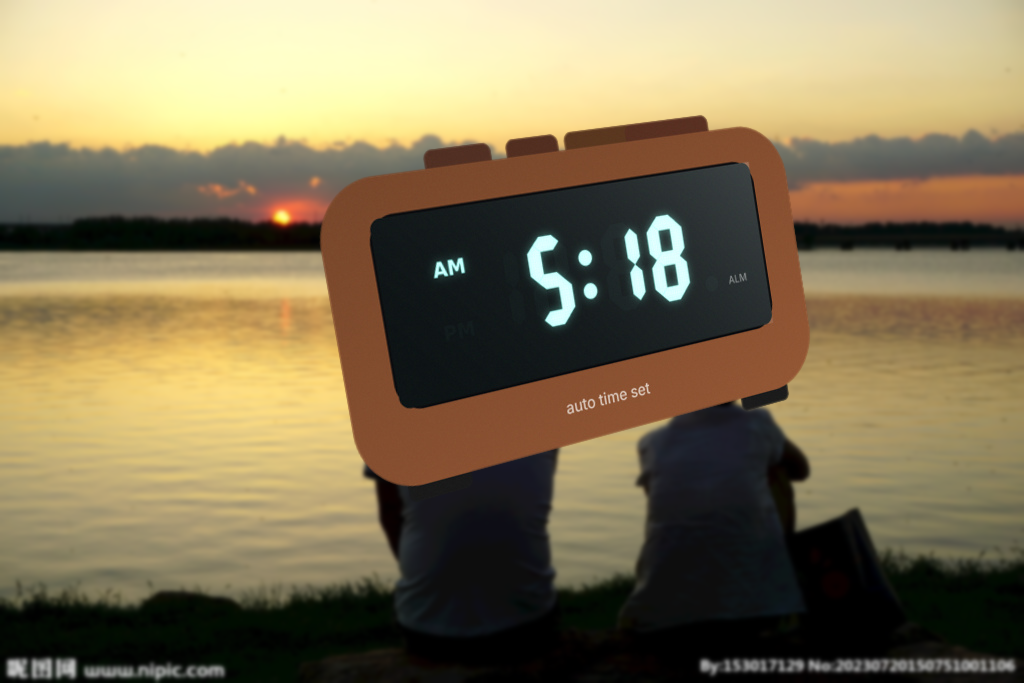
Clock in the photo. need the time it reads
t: 5:18
